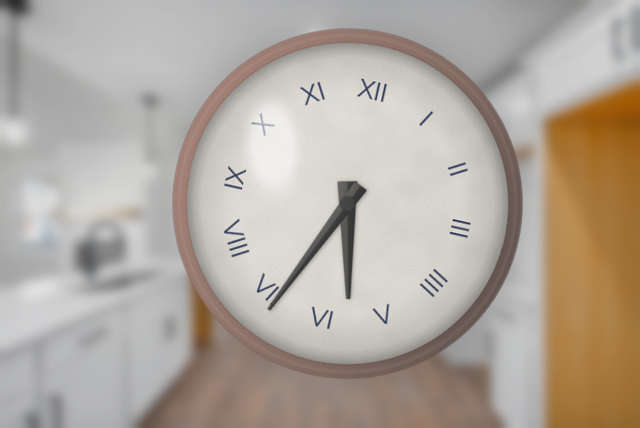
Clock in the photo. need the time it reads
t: 5:34
